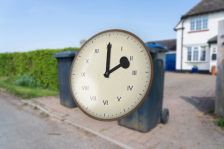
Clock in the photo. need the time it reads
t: 2:00
